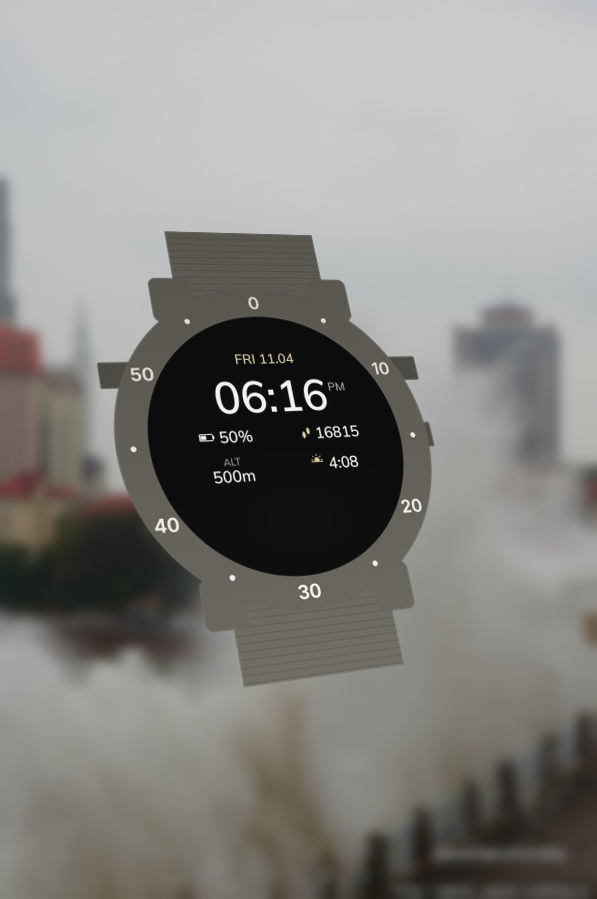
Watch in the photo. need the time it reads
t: 6:16
